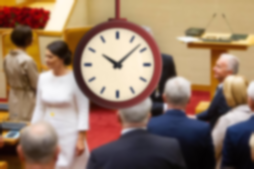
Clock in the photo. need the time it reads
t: 10:08
